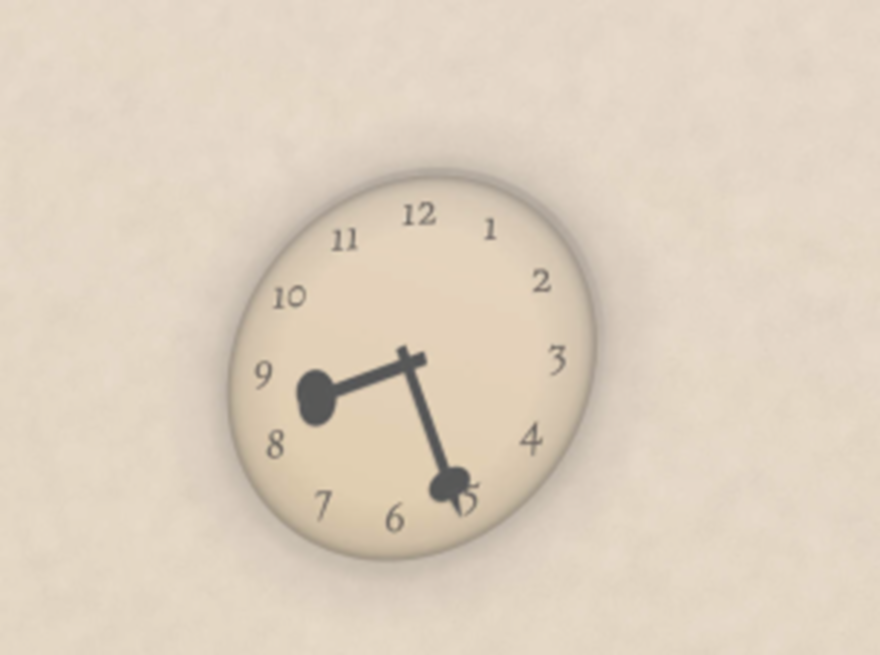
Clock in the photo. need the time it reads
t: 8:26
